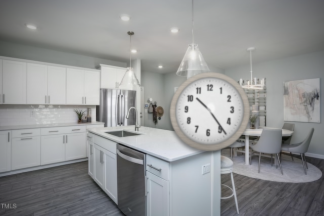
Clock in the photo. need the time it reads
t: 10:24
